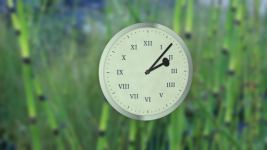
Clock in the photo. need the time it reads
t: 2:07
